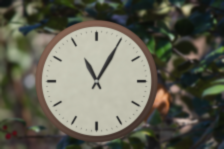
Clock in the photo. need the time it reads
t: 11:05
